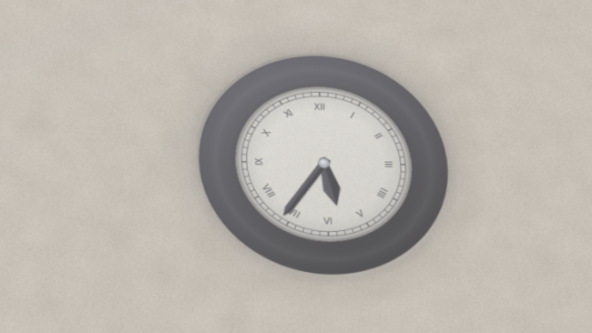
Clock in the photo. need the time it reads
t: 5:36
